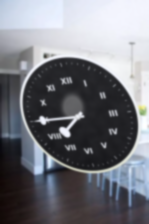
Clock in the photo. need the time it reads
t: 7:45
